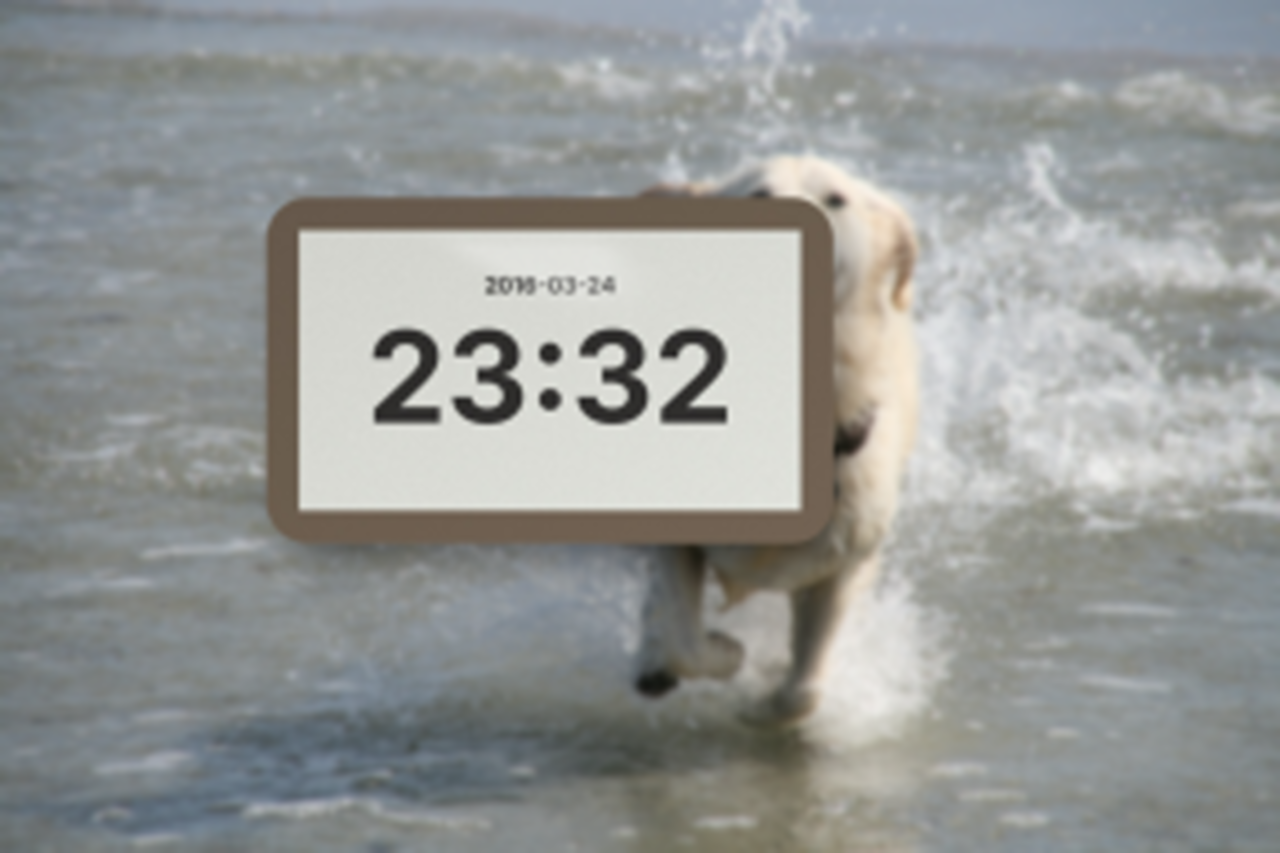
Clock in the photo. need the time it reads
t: 23:32
